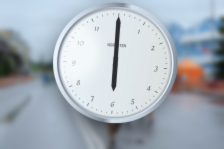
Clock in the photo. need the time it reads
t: 6:00
